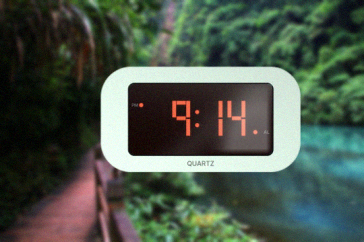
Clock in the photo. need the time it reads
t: 9:14
